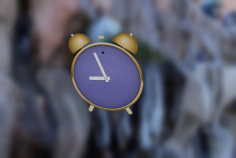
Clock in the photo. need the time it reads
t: 8:57
